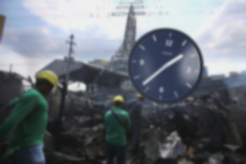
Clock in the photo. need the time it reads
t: 1:37
